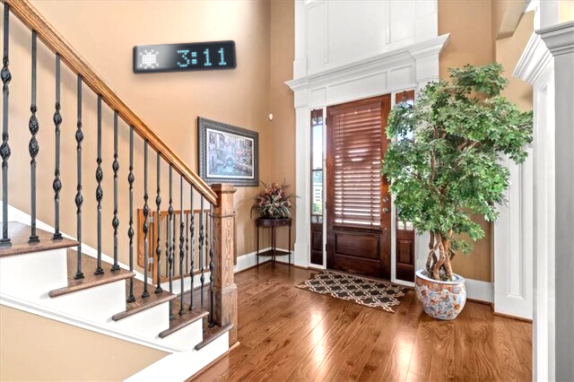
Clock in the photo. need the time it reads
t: 3:11
